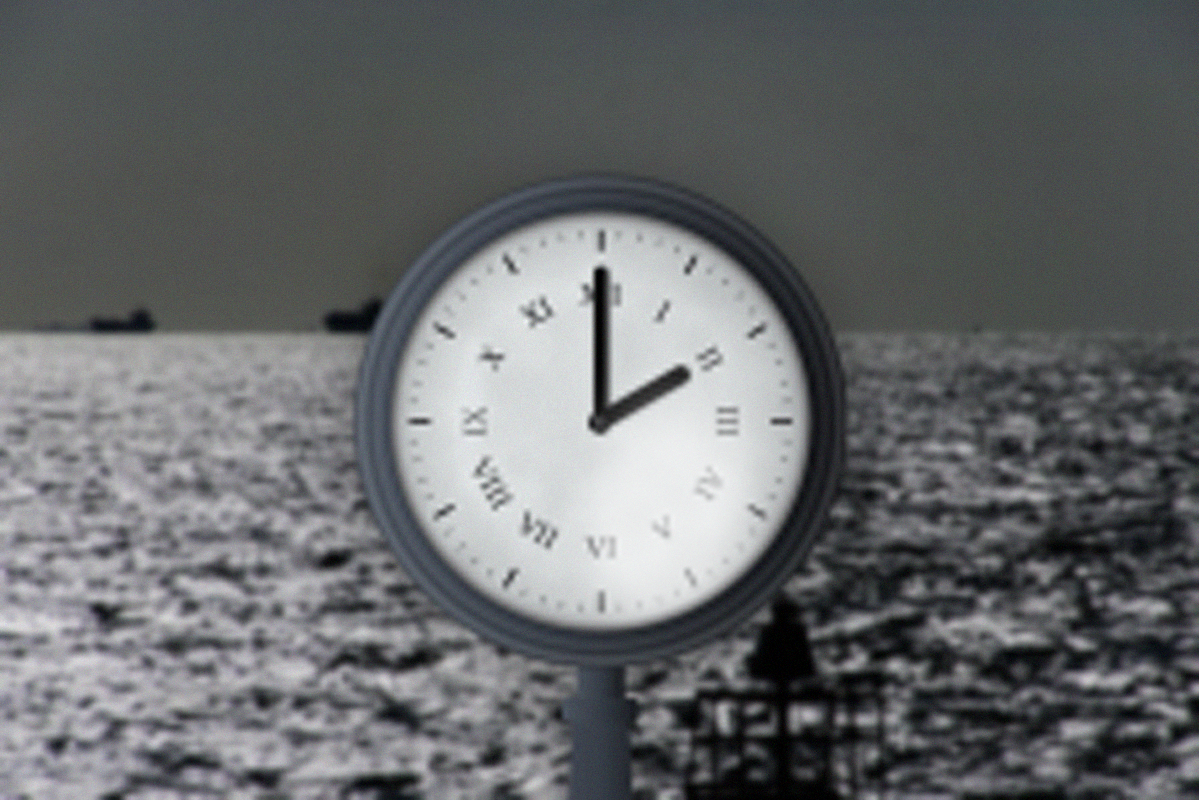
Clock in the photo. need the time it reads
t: 2:00
